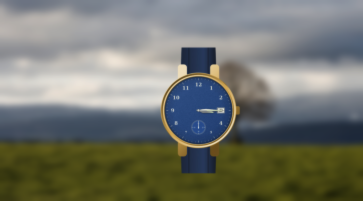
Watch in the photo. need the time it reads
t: 3:15
